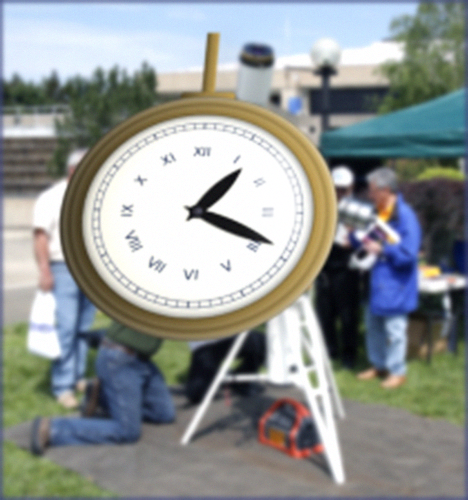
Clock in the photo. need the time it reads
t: 1:19
